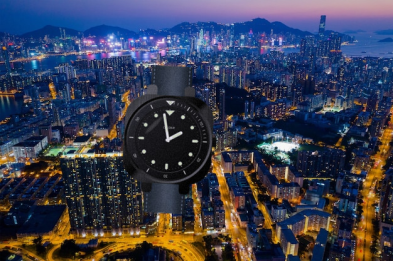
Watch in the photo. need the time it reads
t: 1:58
